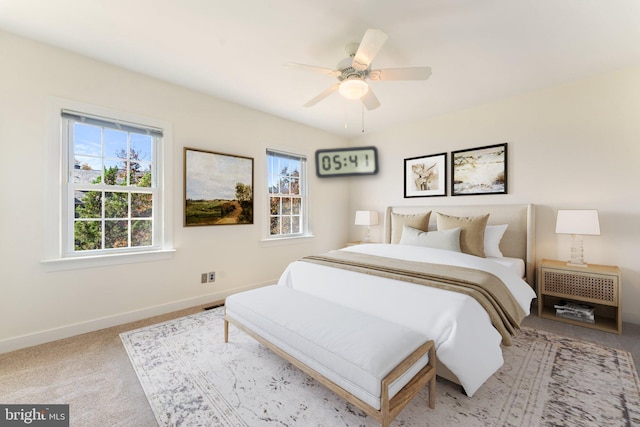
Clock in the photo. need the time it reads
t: 5:41
